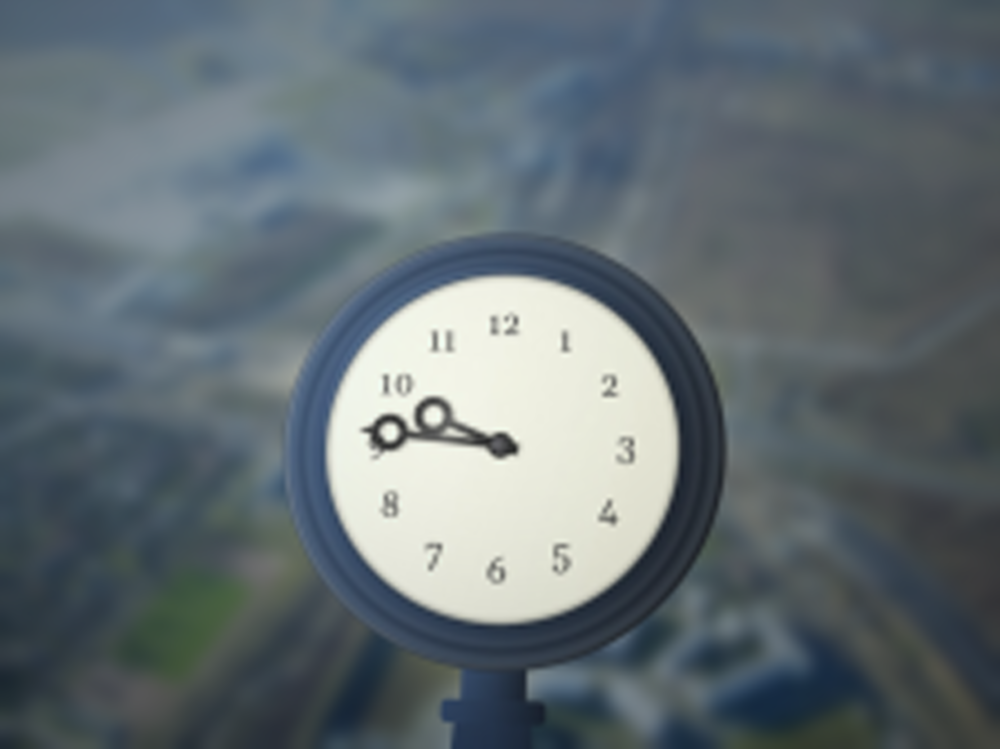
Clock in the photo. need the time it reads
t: 9:46
